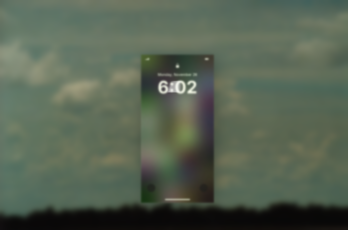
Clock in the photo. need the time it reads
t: 6:02
